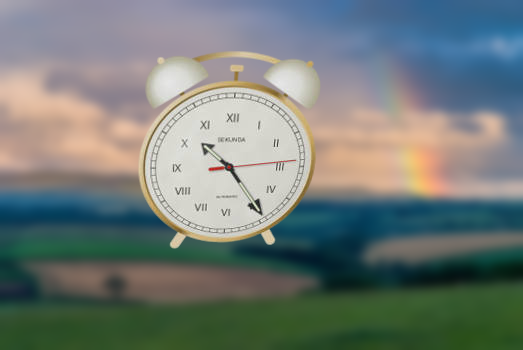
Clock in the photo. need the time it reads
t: 10:24:14
